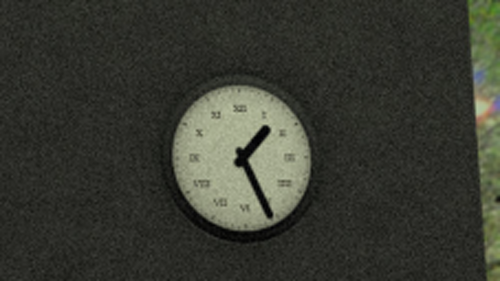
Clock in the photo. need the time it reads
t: 1:26
